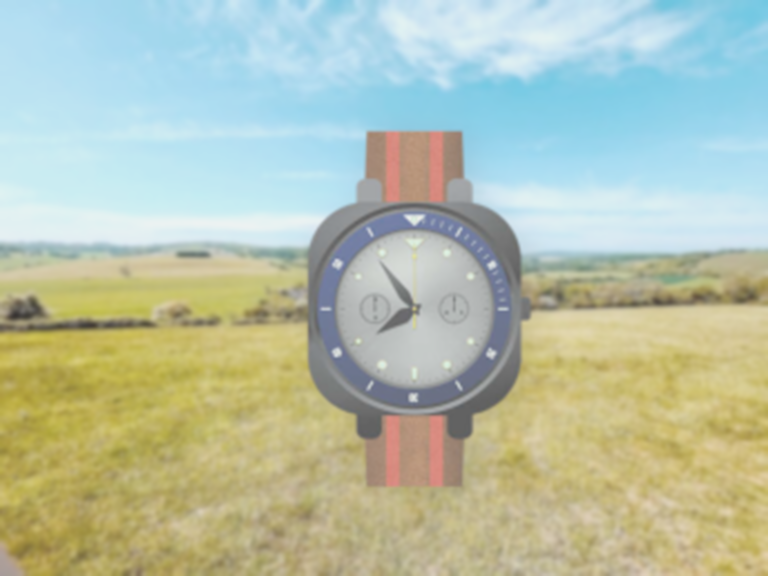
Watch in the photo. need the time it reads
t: 7:54
